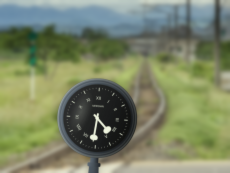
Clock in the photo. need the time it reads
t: 4:31
